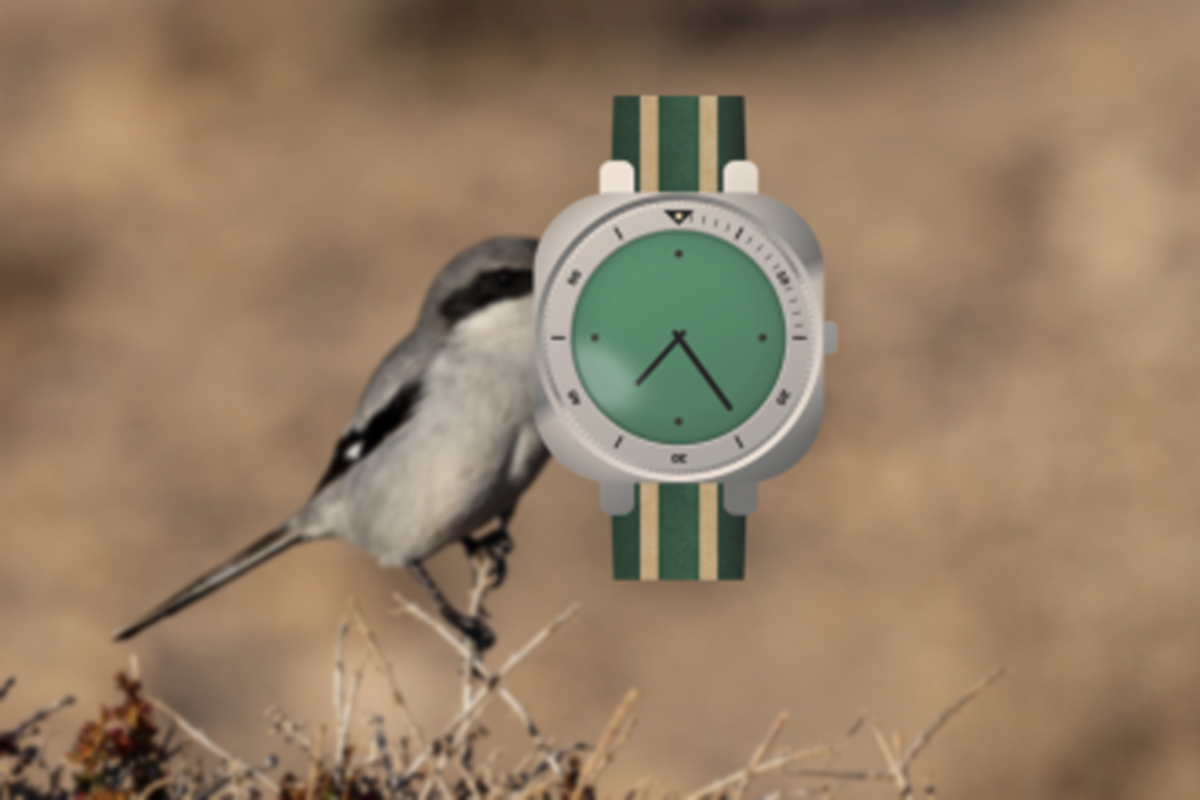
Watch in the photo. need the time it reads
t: 7:24
